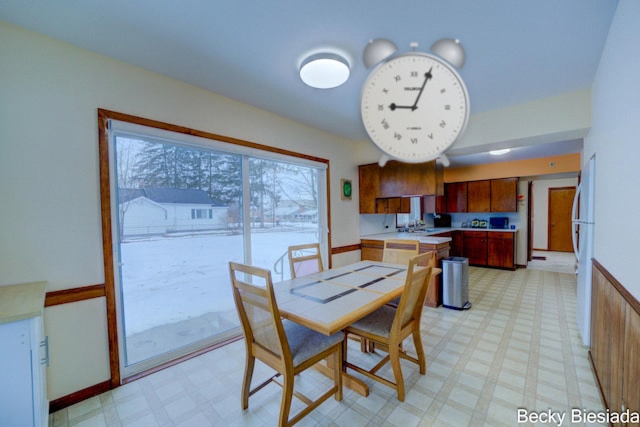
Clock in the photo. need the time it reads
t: 9:04
